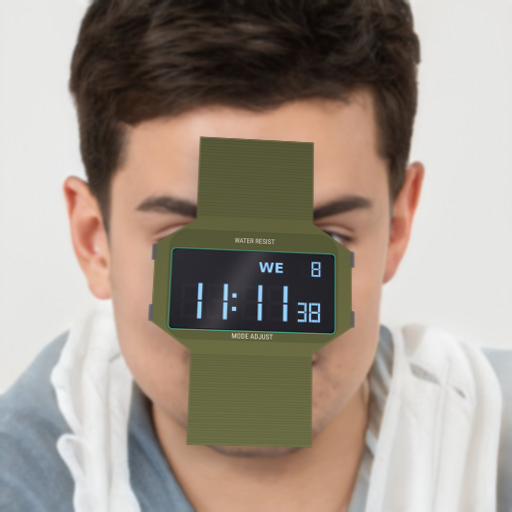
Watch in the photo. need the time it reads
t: 11:11:38
